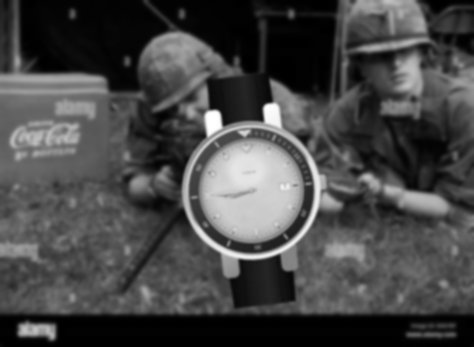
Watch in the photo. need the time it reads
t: 8:45
